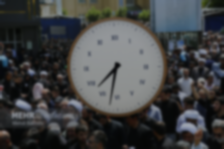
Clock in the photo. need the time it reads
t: 7:32
